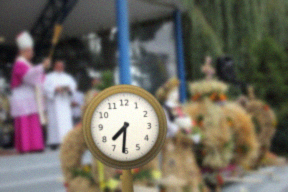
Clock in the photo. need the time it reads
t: 7:31
